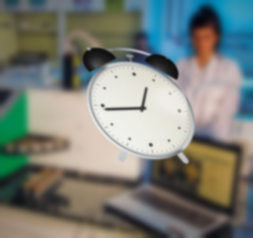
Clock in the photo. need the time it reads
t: 12:44
